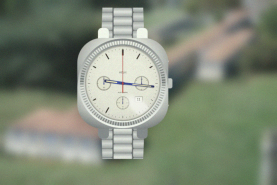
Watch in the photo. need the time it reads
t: 9:16
